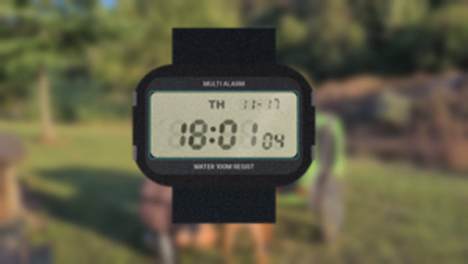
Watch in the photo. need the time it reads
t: 18:01:04
